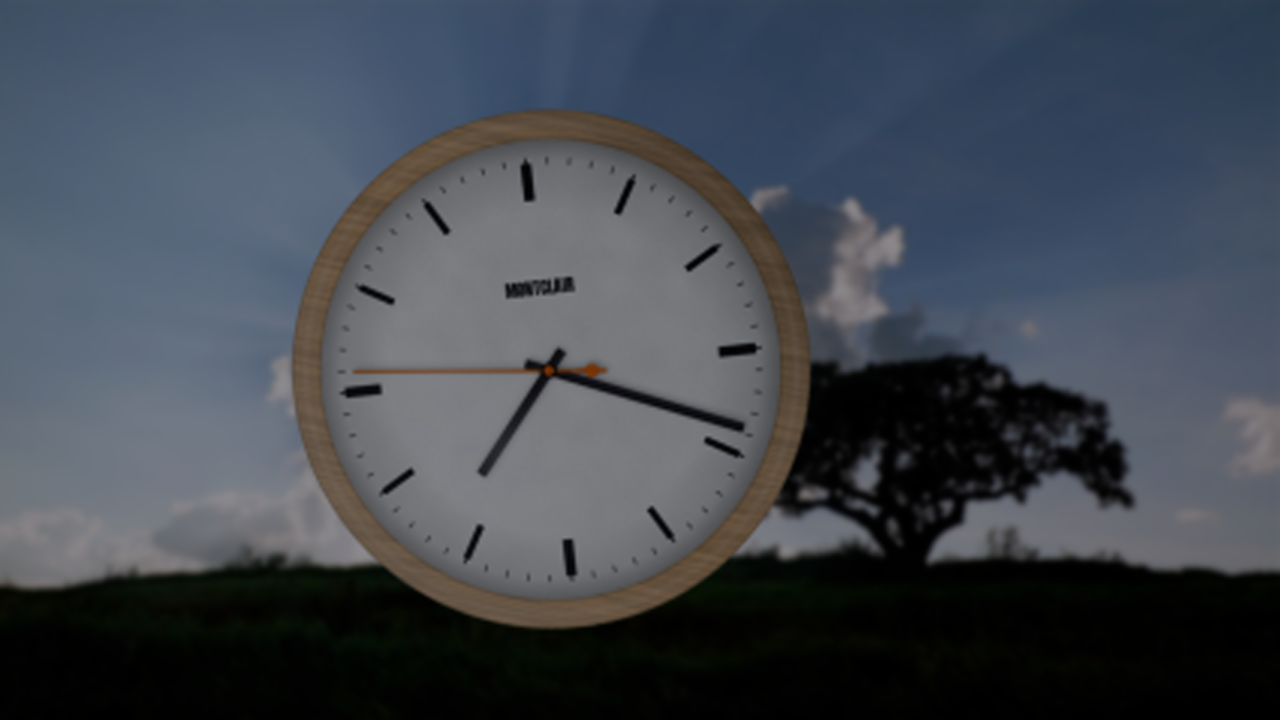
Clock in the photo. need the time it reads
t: 7:18:46
